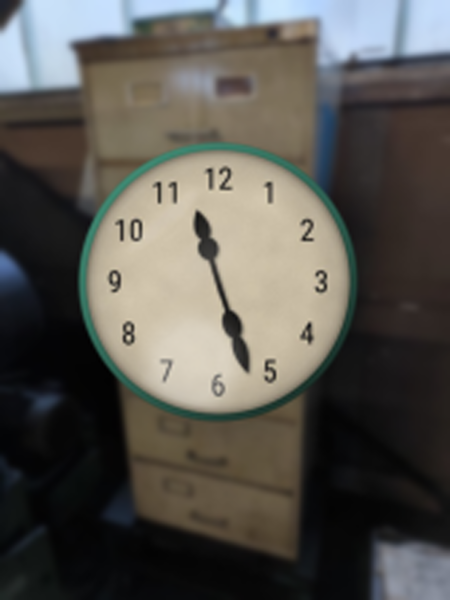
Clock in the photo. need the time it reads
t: 11:27
